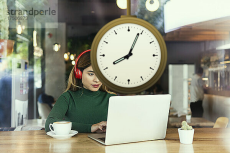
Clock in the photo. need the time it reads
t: 8:04
